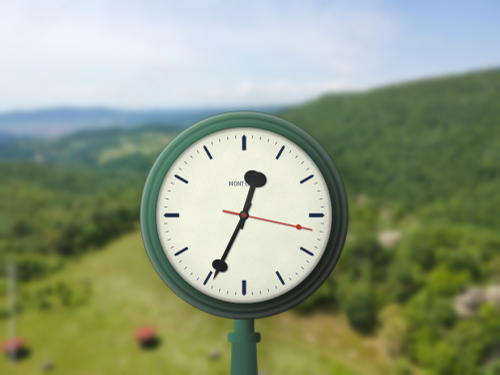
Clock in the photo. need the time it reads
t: 12:34:17
